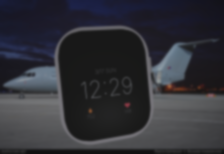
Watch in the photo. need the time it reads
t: 12:29
